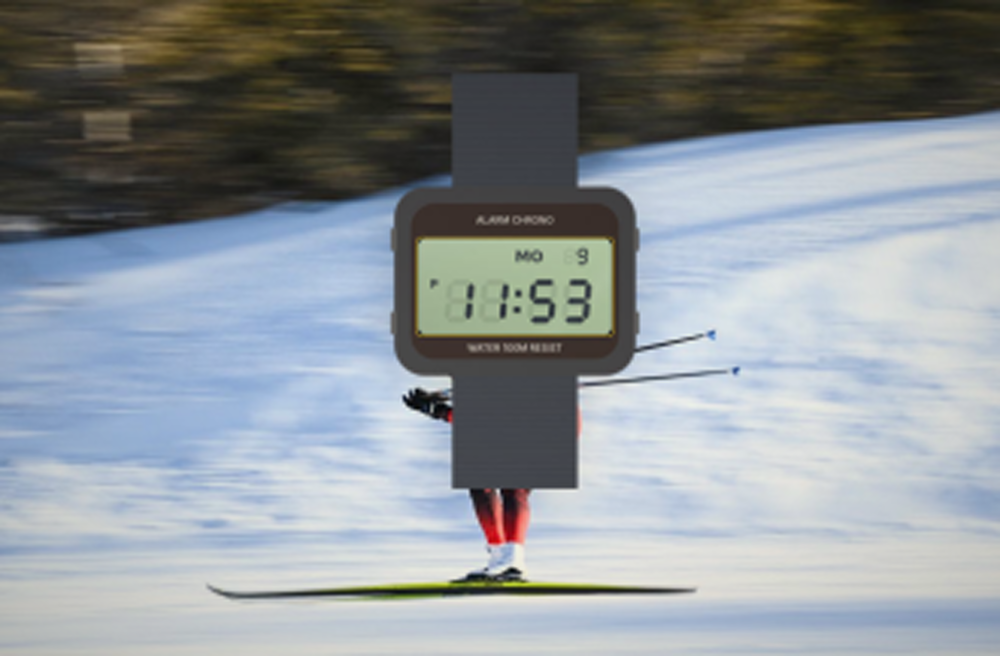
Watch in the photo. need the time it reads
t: 11:53
